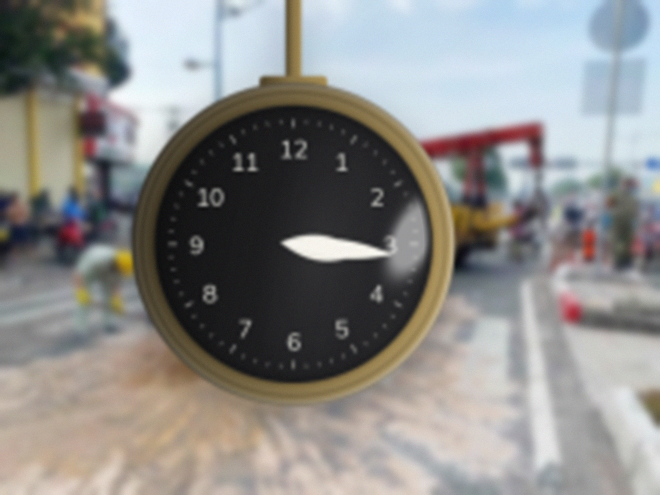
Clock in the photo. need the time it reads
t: 3:16
